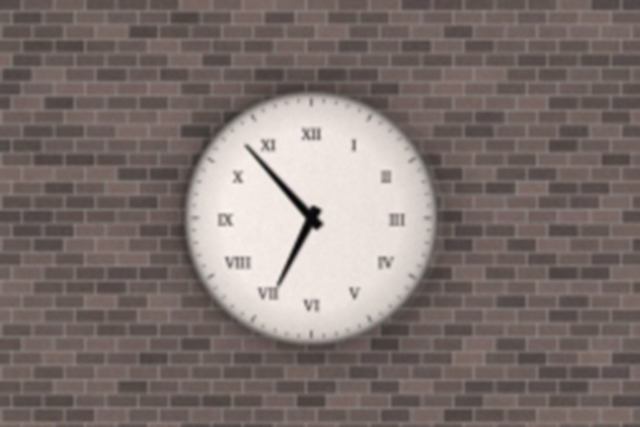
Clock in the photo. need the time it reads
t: 6:53
